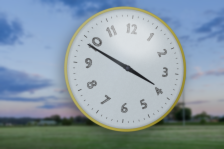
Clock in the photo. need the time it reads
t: 3:49
